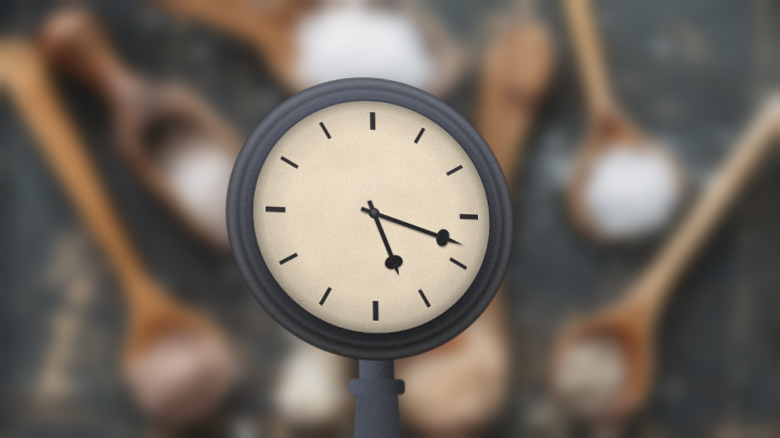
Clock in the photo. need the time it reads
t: 5:18
